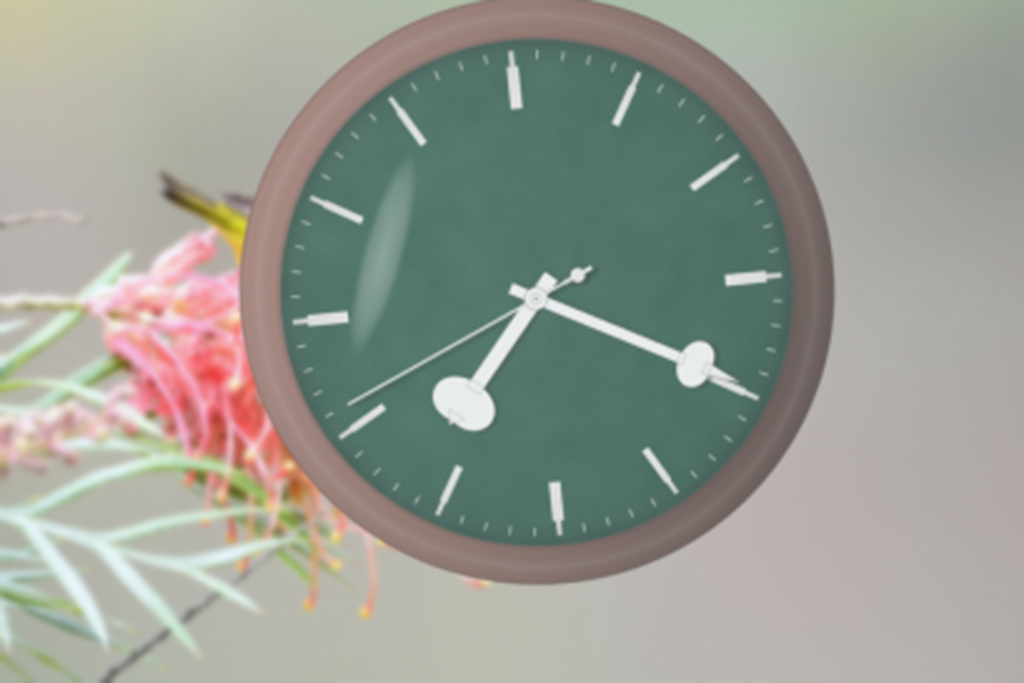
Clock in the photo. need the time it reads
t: 7:19:41
